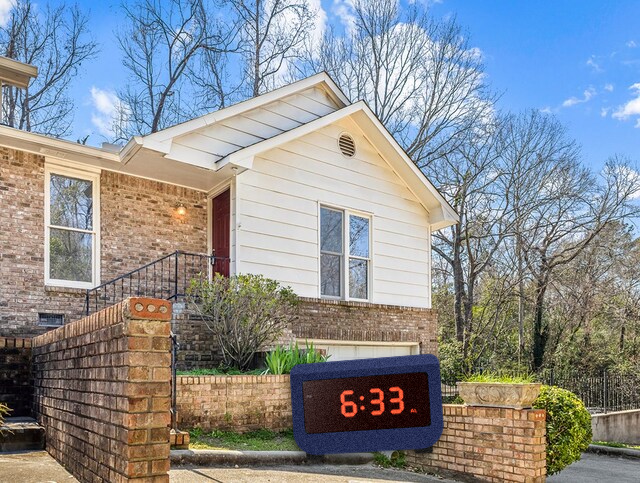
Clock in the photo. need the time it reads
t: 6:33
